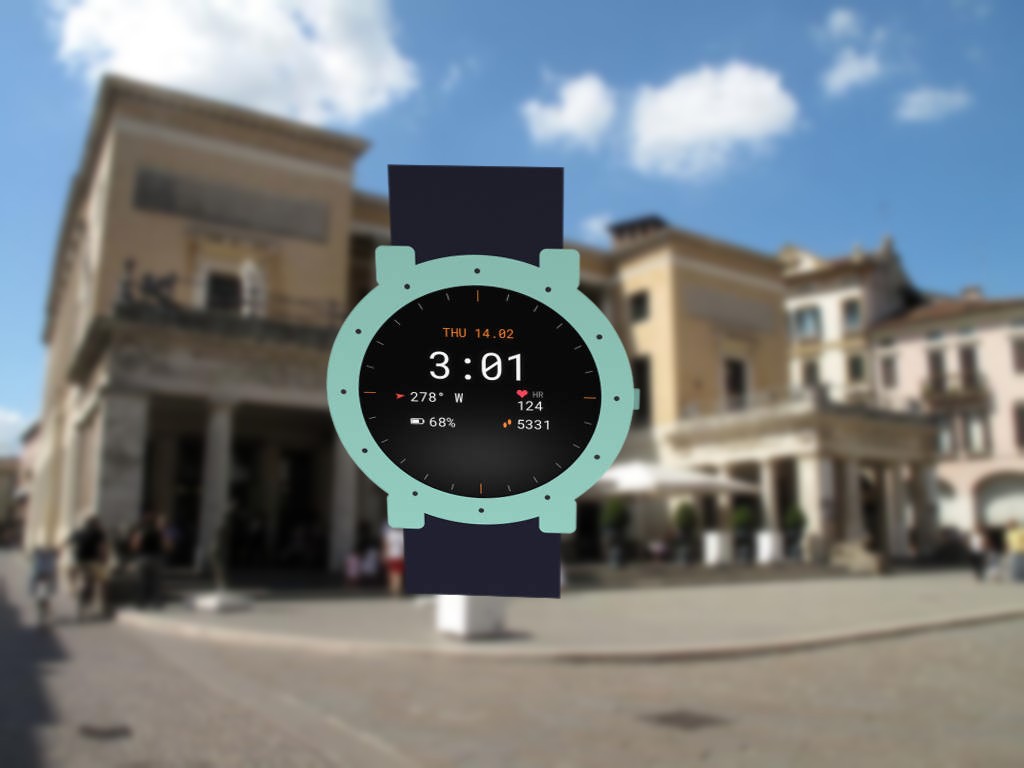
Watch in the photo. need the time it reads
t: 3:01
